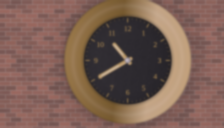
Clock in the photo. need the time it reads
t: 10:40
